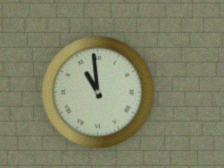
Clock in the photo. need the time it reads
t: 10:59
